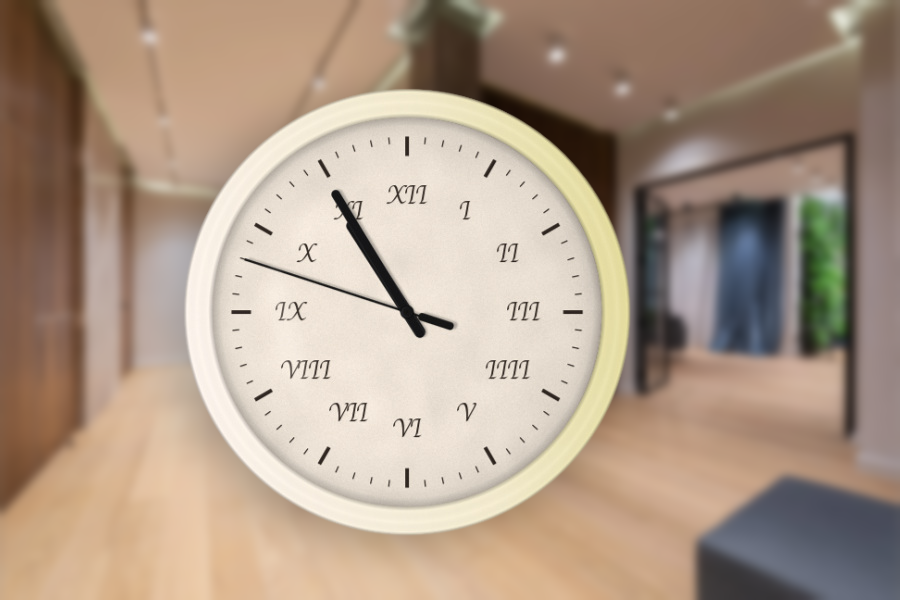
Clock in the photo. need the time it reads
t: 10:54:48
